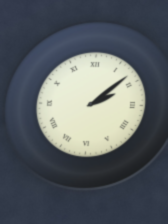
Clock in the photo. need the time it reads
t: 2:08
